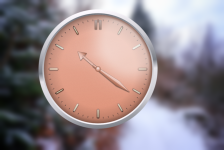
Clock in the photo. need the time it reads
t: 10:21
